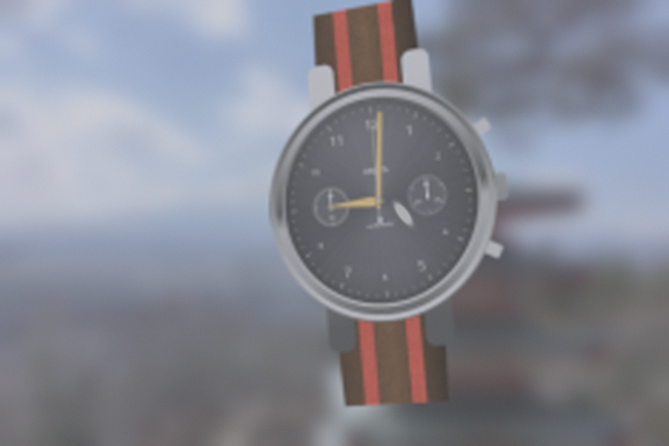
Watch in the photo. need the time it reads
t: 9:01
